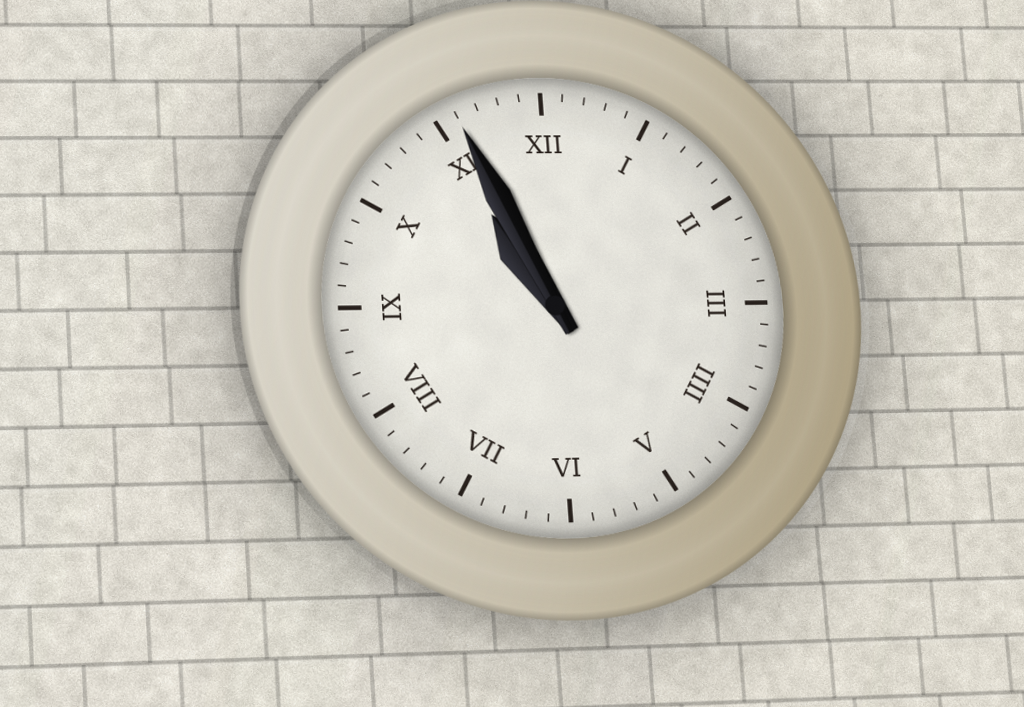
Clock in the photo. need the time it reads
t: 10:56
